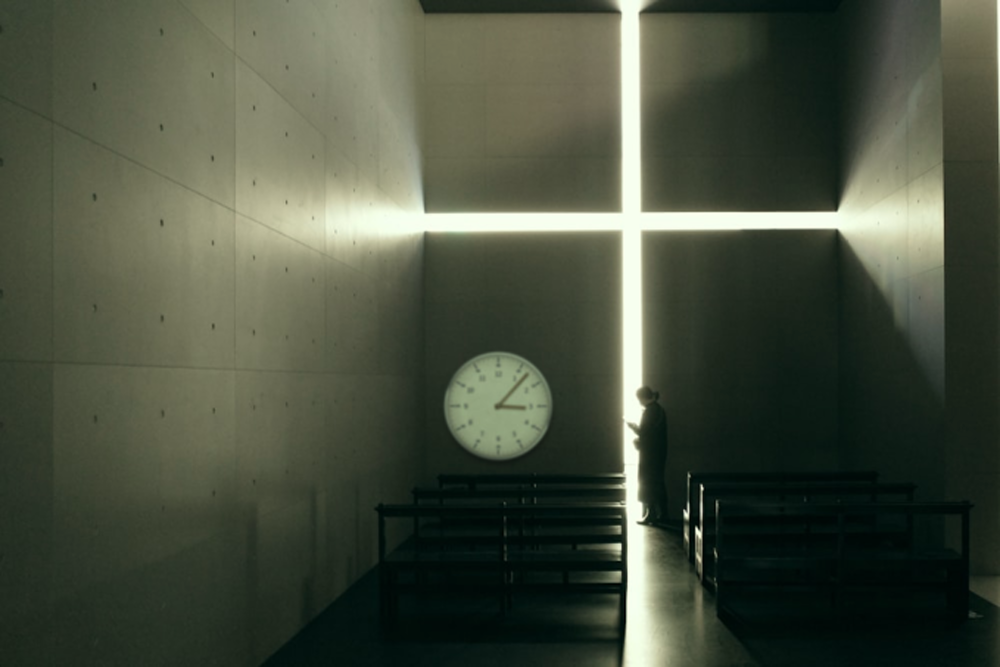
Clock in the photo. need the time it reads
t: 3:07
